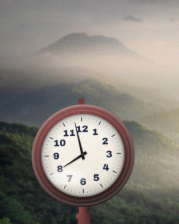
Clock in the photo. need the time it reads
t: 7:58
